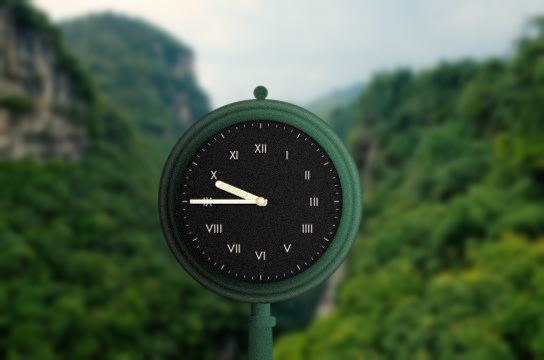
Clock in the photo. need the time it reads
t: 9:45
